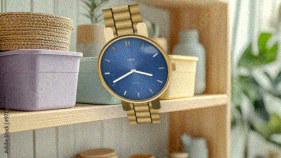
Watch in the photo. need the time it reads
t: 3:41
